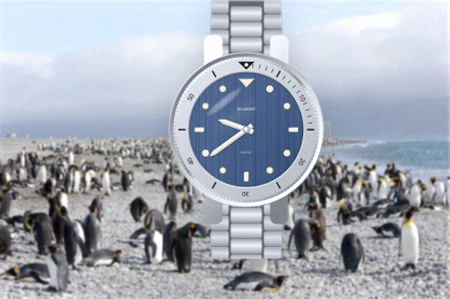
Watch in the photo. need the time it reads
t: 9:39
